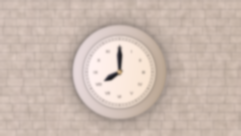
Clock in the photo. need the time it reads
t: 8:00
